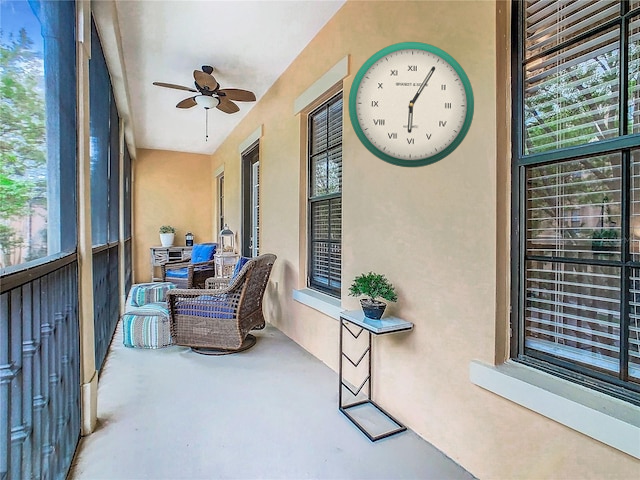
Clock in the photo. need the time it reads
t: 6:05
